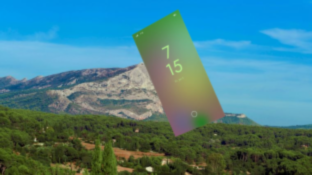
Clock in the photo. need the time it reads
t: 7:15
